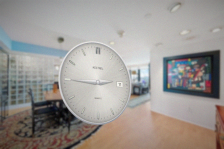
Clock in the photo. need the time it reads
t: 2:45
